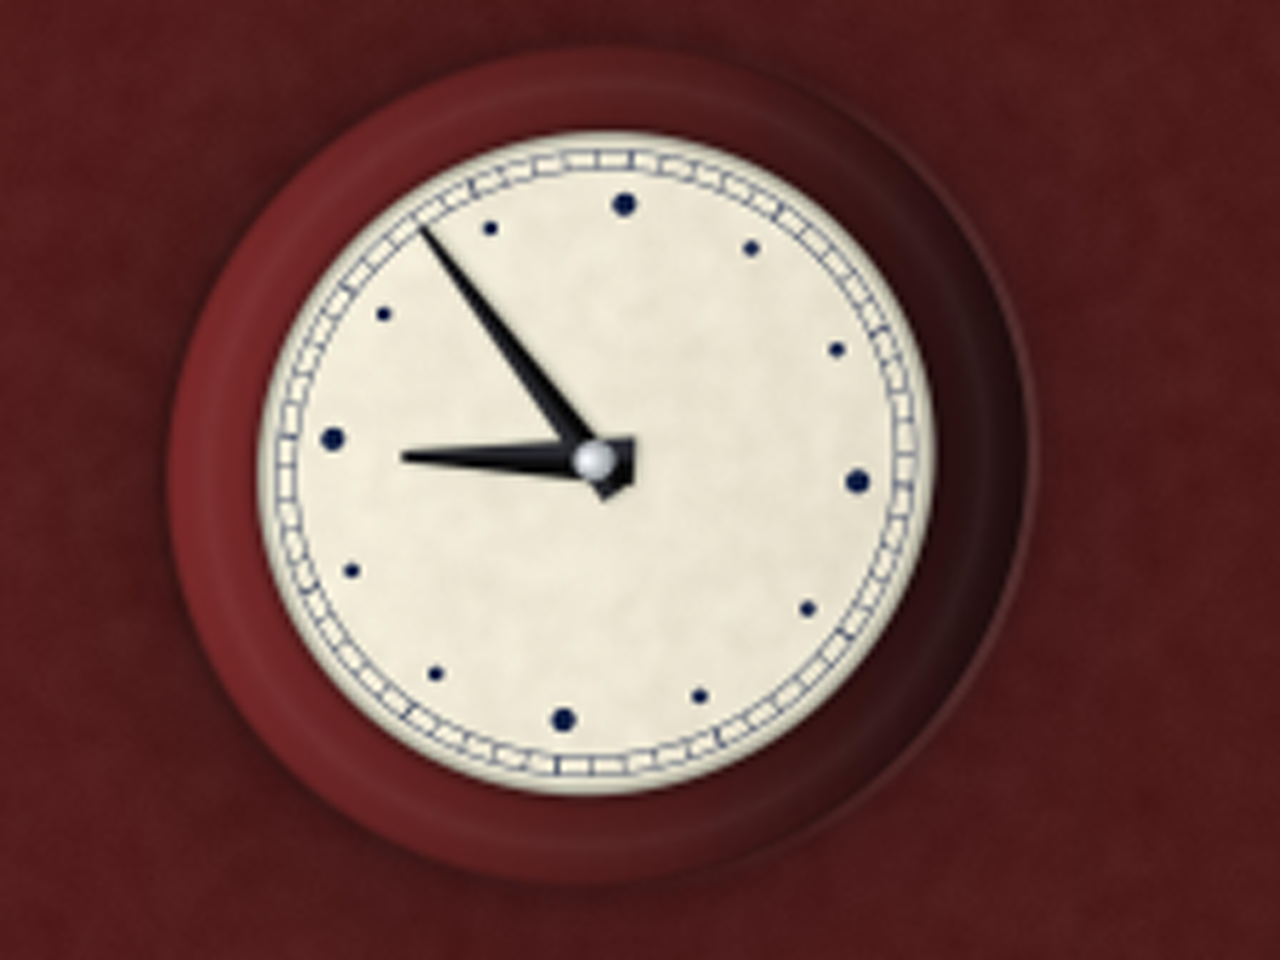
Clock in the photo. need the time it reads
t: 8:53
